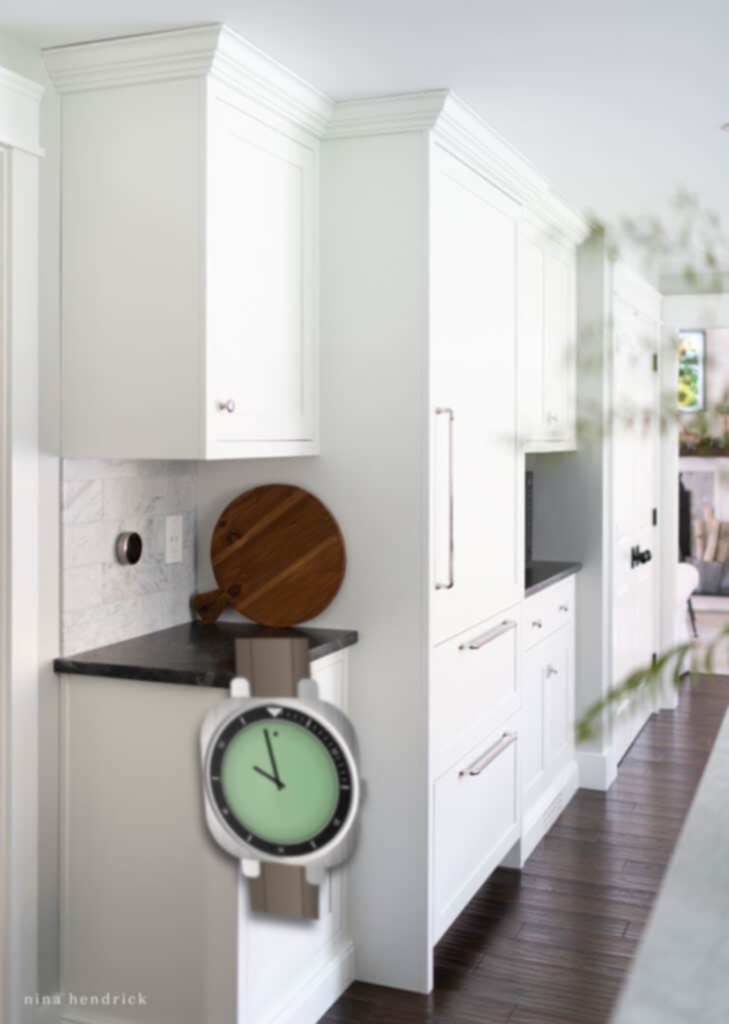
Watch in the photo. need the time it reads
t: 9:58
